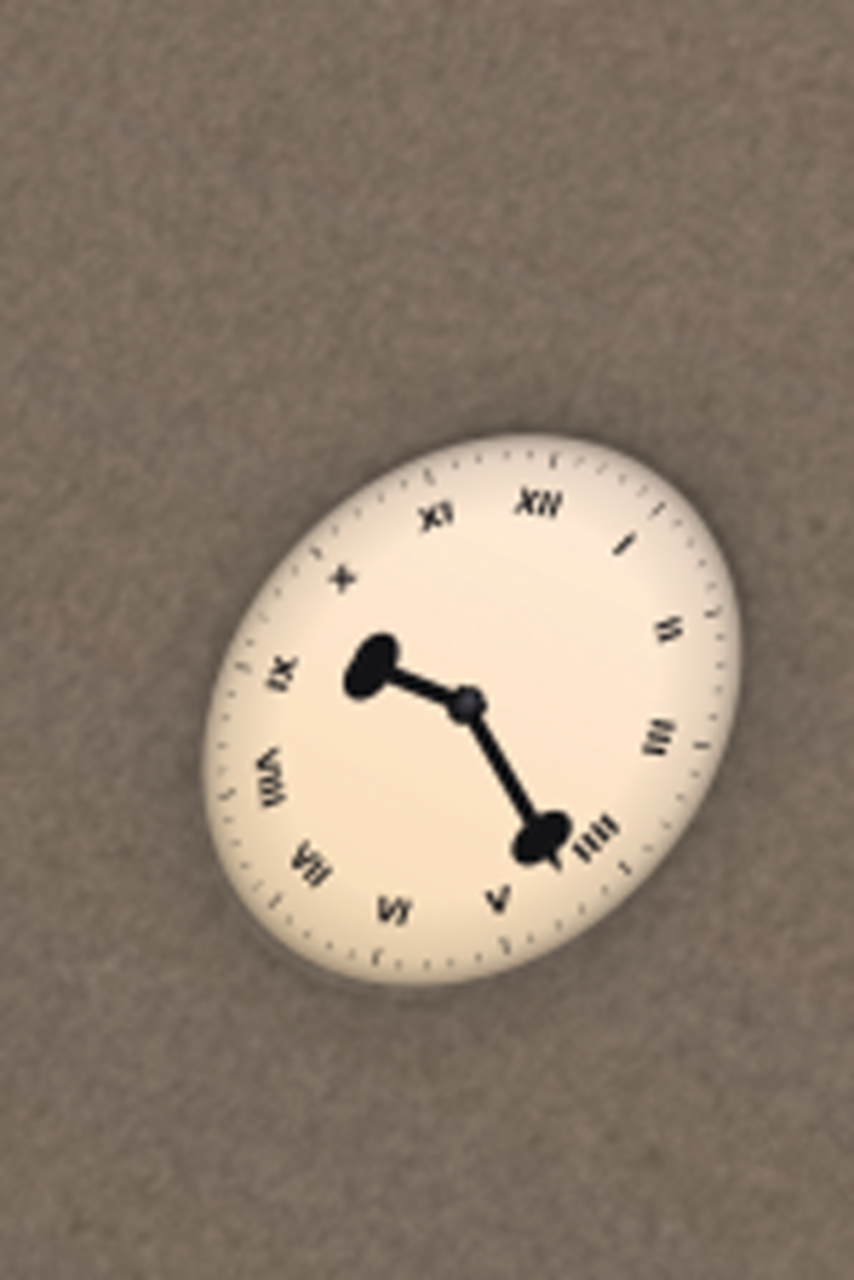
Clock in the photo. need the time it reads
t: 9:22
